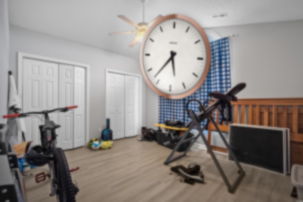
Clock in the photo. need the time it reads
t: 5:37
